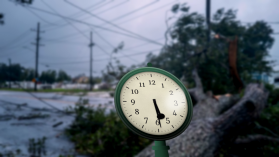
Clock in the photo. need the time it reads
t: 5:29
